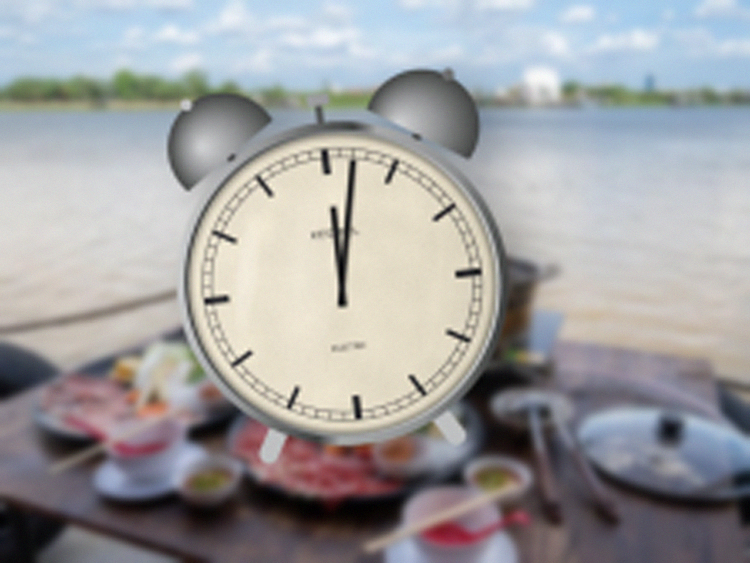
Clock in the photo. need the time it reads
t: 12:02
